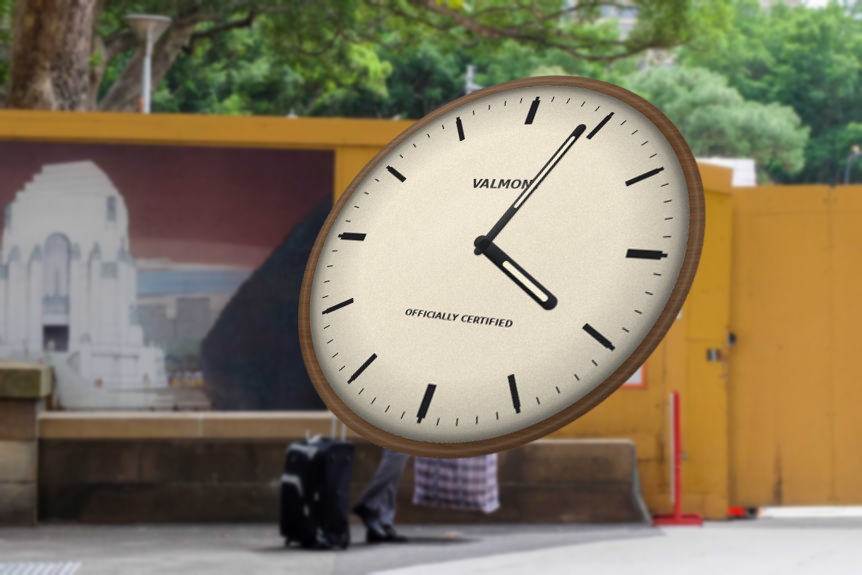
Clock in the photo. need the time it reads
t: 4:04
